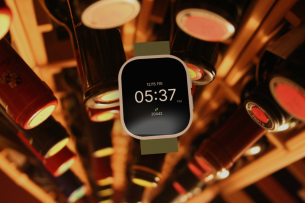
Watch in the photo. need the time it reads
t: 5:37
